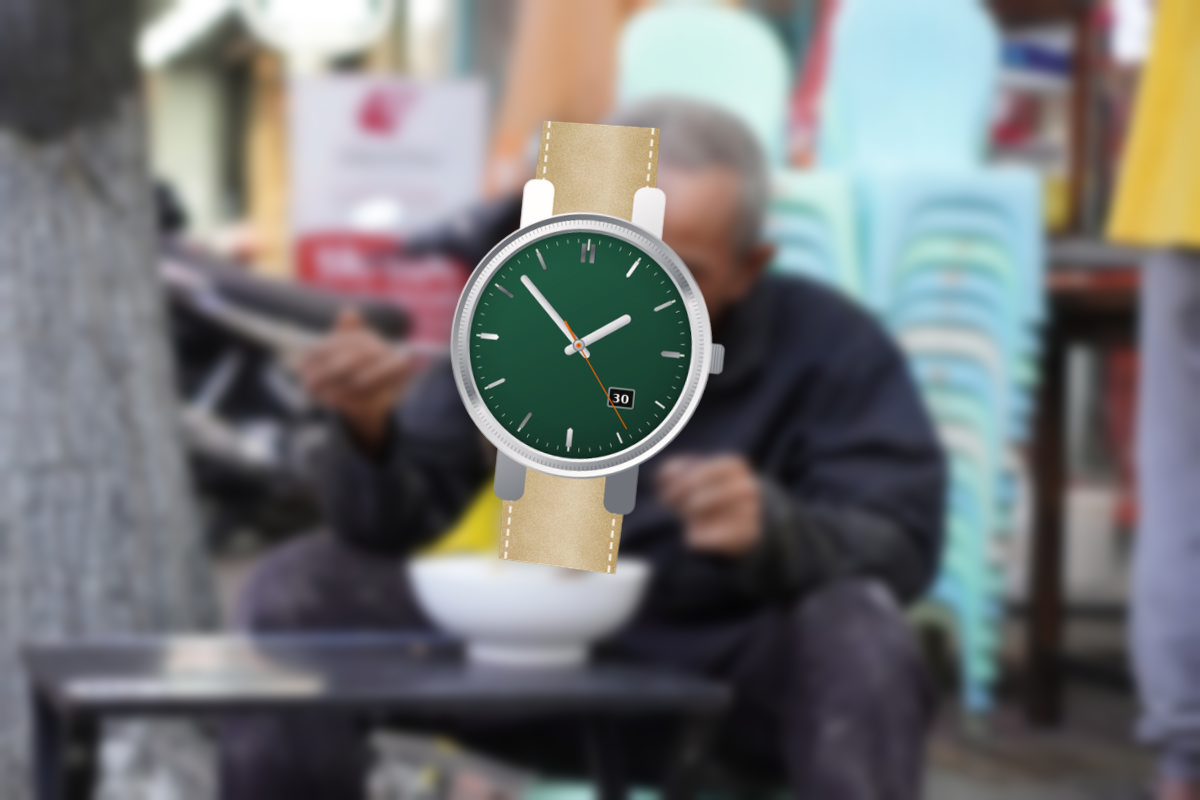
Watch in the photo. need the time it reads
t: 1:52:24
